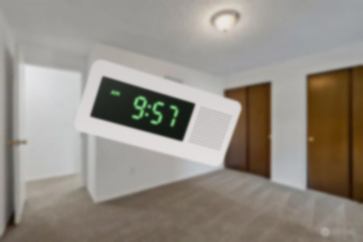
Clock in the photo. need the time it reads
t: 9:57
